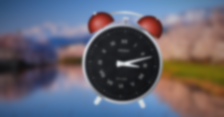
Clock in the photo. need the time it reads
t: 3:12
